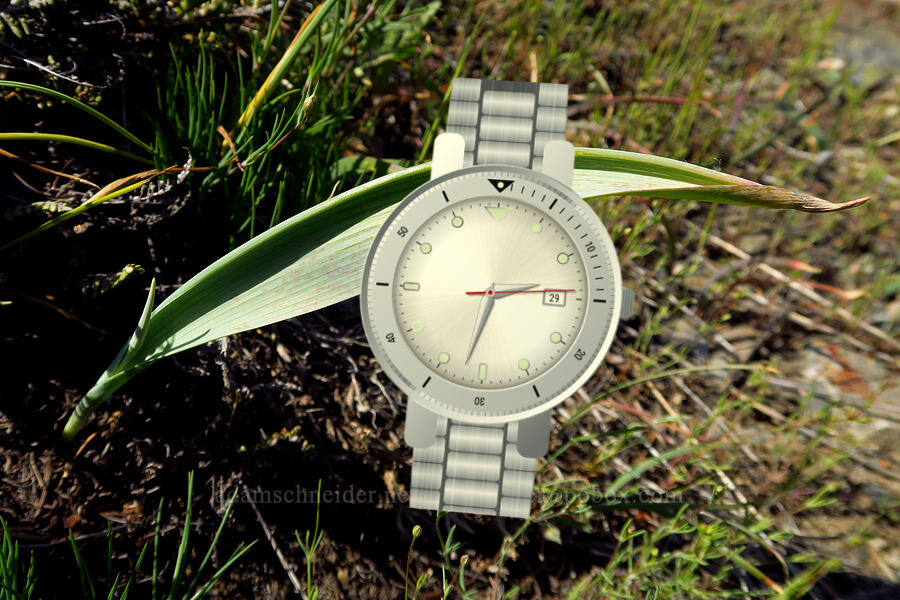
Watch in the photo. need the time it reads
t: 2:32:14
